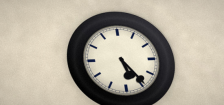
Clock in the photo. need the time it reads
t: 5:24
